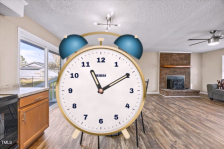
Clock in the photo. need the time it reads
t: 11:10
